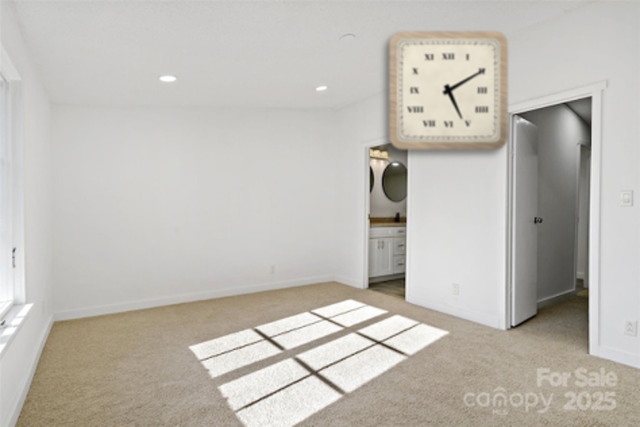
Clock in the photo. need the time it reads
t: 5:10
